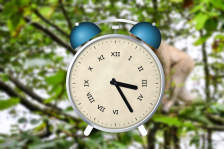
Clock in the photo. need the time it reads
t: 3:25
